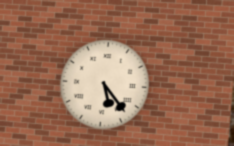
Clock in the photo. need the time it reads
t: 5:23
